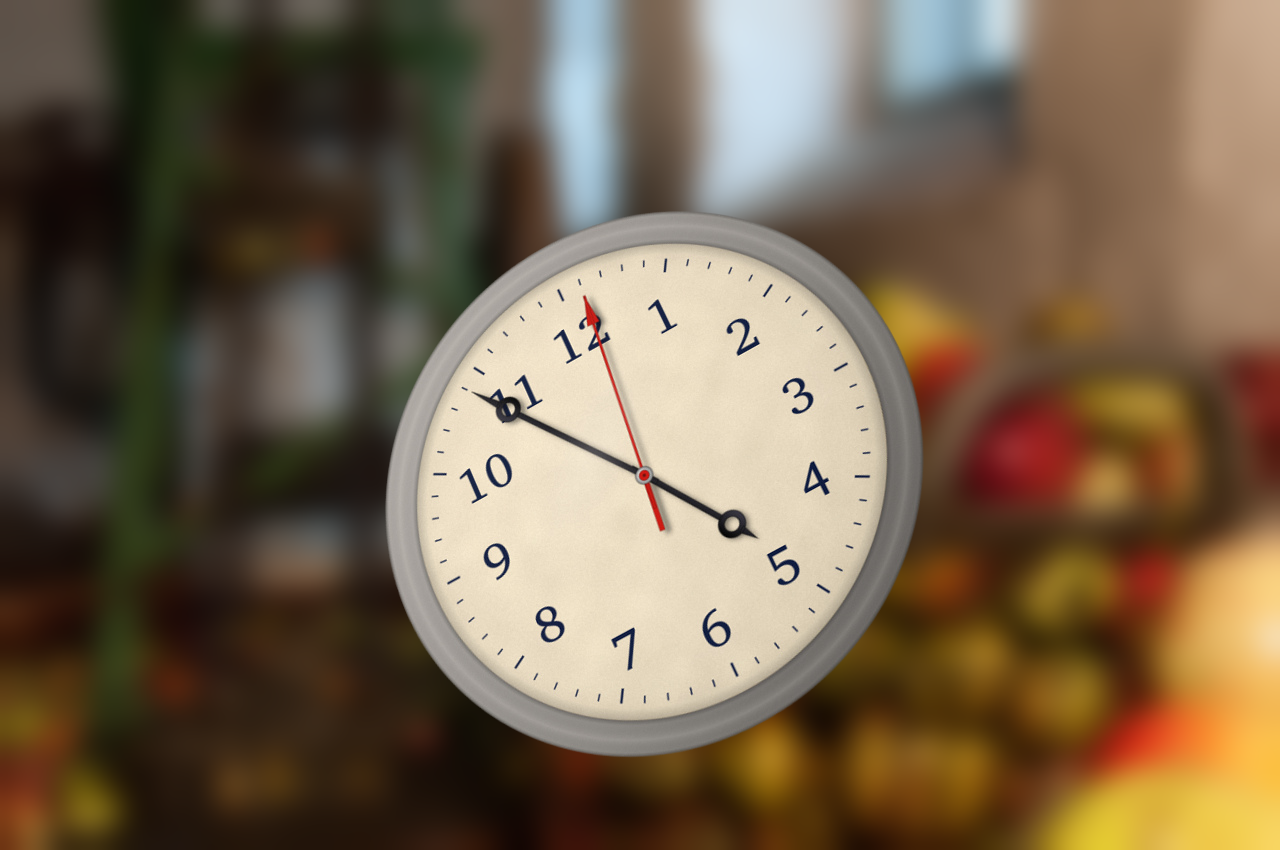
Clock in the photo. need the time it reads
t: 4:54:01
